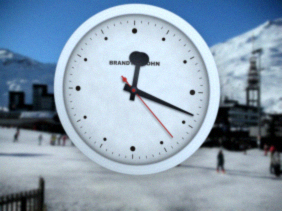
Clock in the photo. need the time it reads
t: 12:18:23
